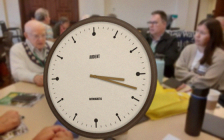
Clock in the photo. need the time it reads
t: 3:18
